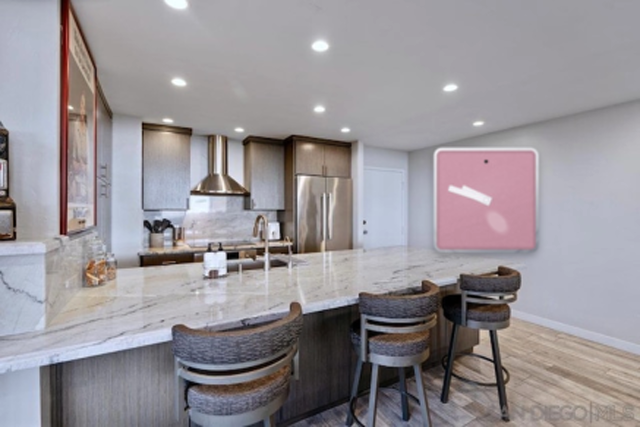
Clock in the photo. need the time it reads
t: 9:48
